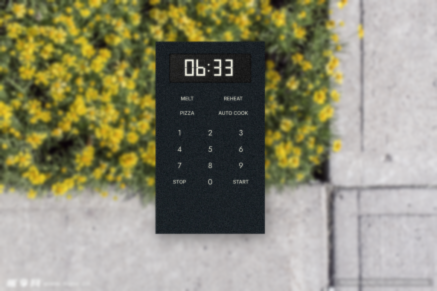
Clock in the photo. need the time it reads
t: 6:33
